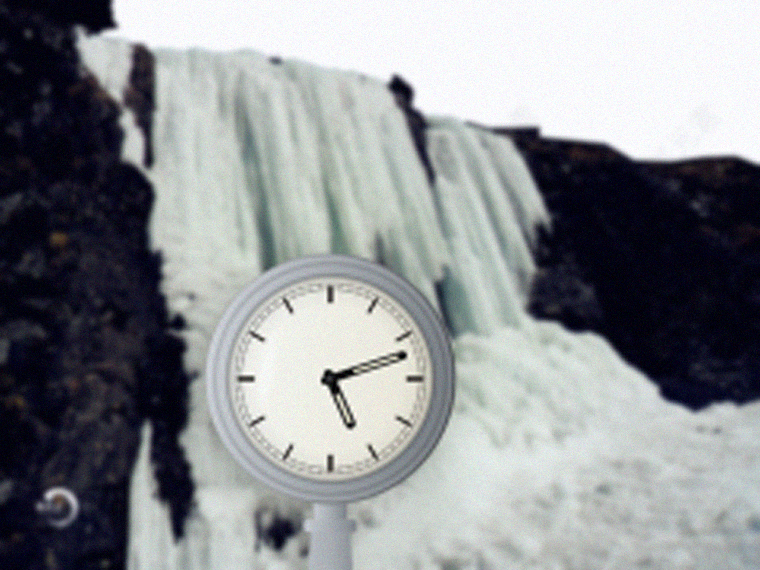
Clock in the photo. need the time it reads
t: 5:12
